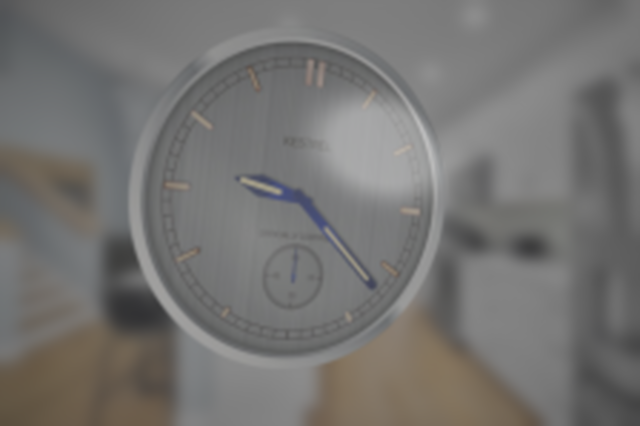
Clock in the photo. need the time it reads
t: 9:22
